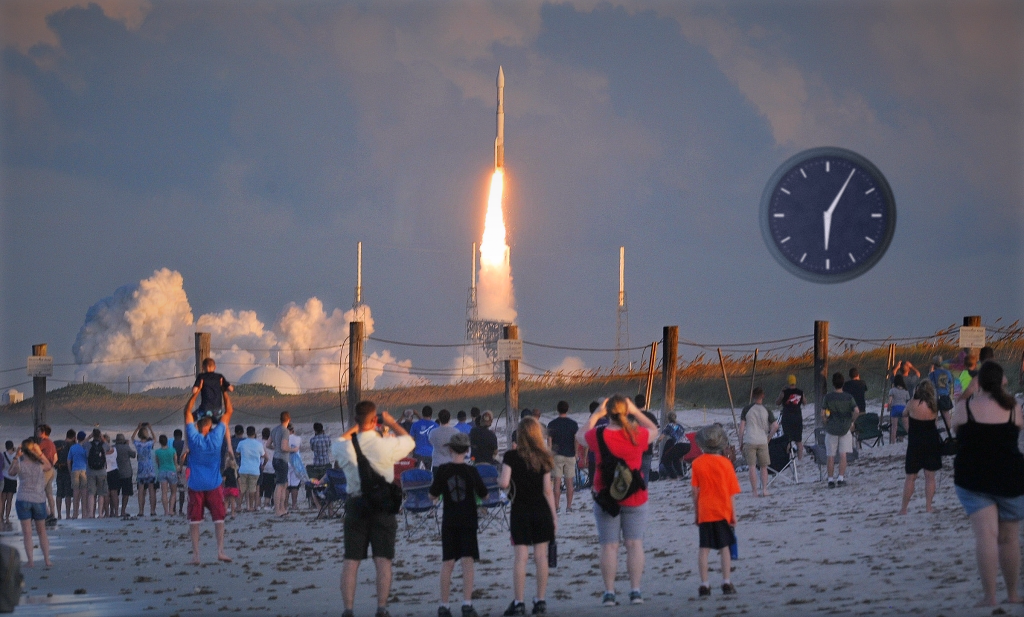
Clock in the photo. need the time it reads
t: 6:05
